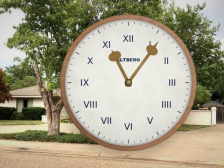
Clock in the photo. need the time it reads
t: 11:06
